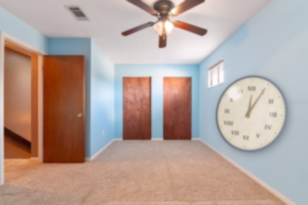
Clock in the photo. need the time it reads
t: 12:05
